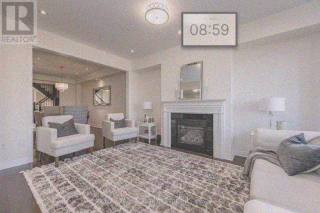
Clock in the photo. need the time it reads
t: 8:59
